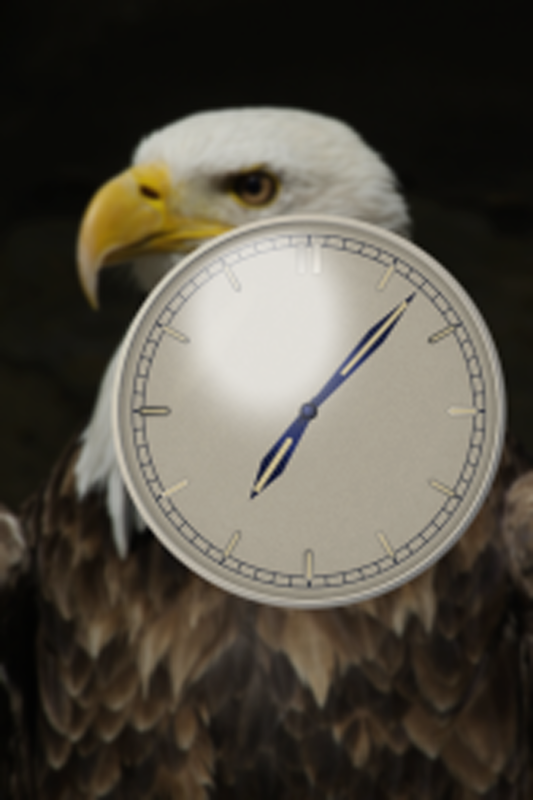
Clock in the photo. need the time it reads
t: 7:07
